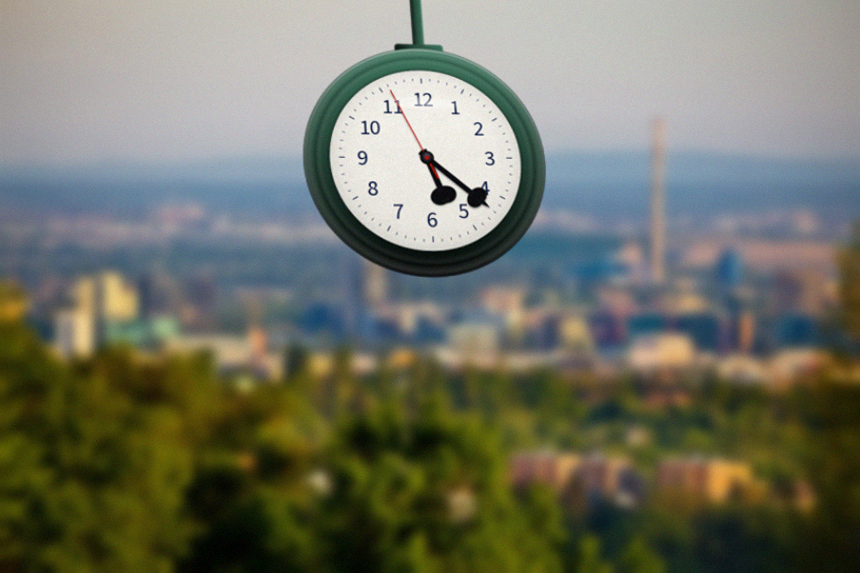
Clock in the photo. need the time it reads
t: 5:21:56
